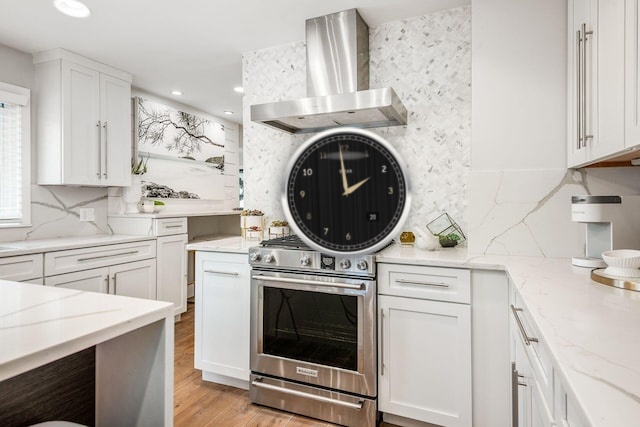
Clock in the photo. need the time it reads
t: 1:59
